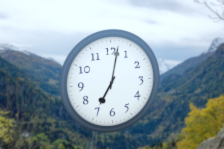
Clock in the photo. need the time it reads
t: 7:02
